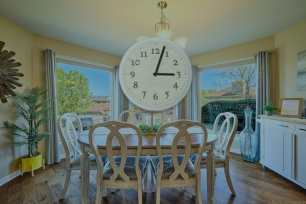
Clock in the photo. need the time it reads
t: 3:03
